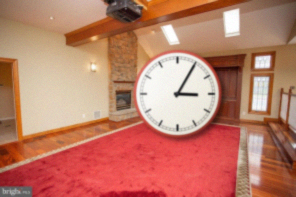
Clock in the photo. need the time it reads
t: 3:05
